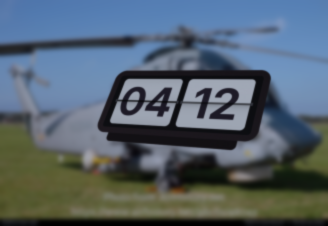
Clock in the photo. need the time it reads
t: 4:12
